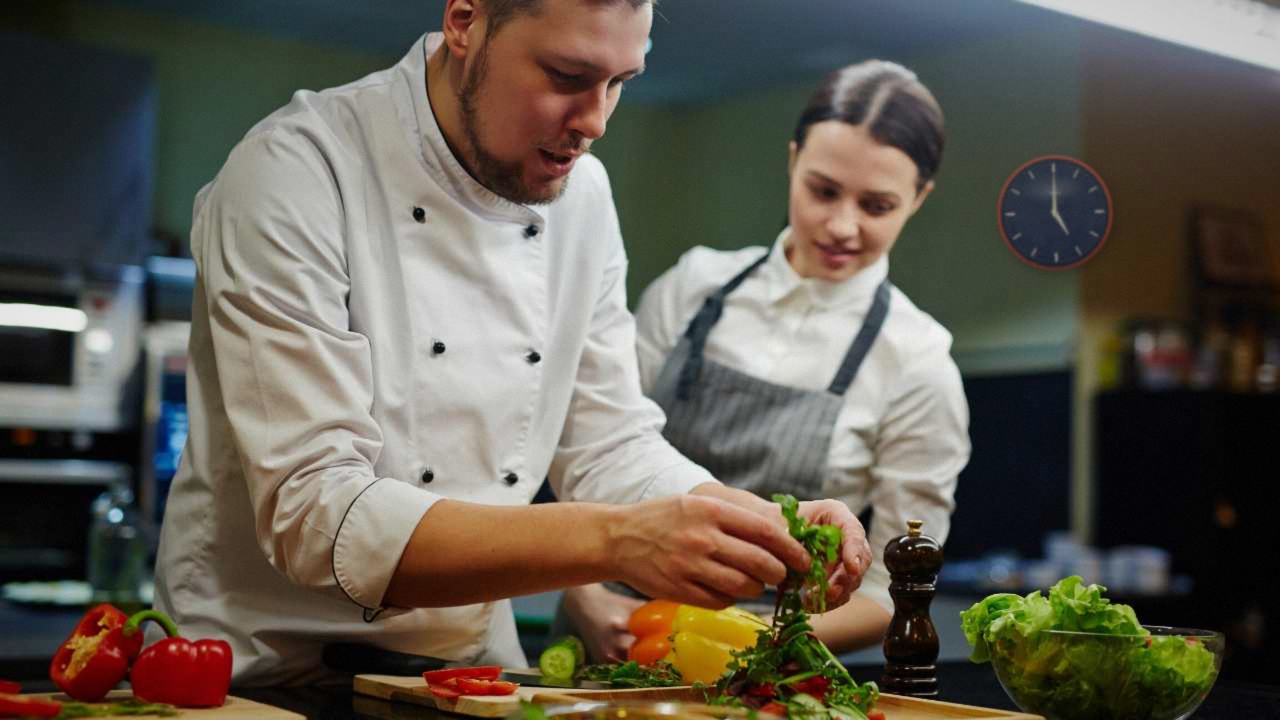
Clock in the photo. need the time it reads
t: 5:00
